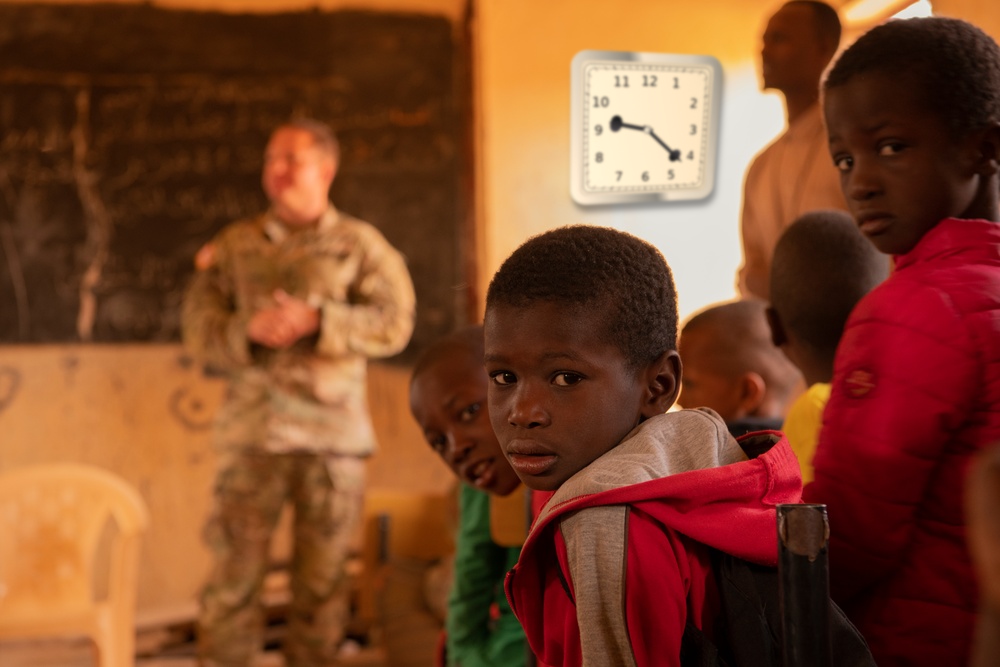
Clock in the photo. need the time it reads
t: 9:22
